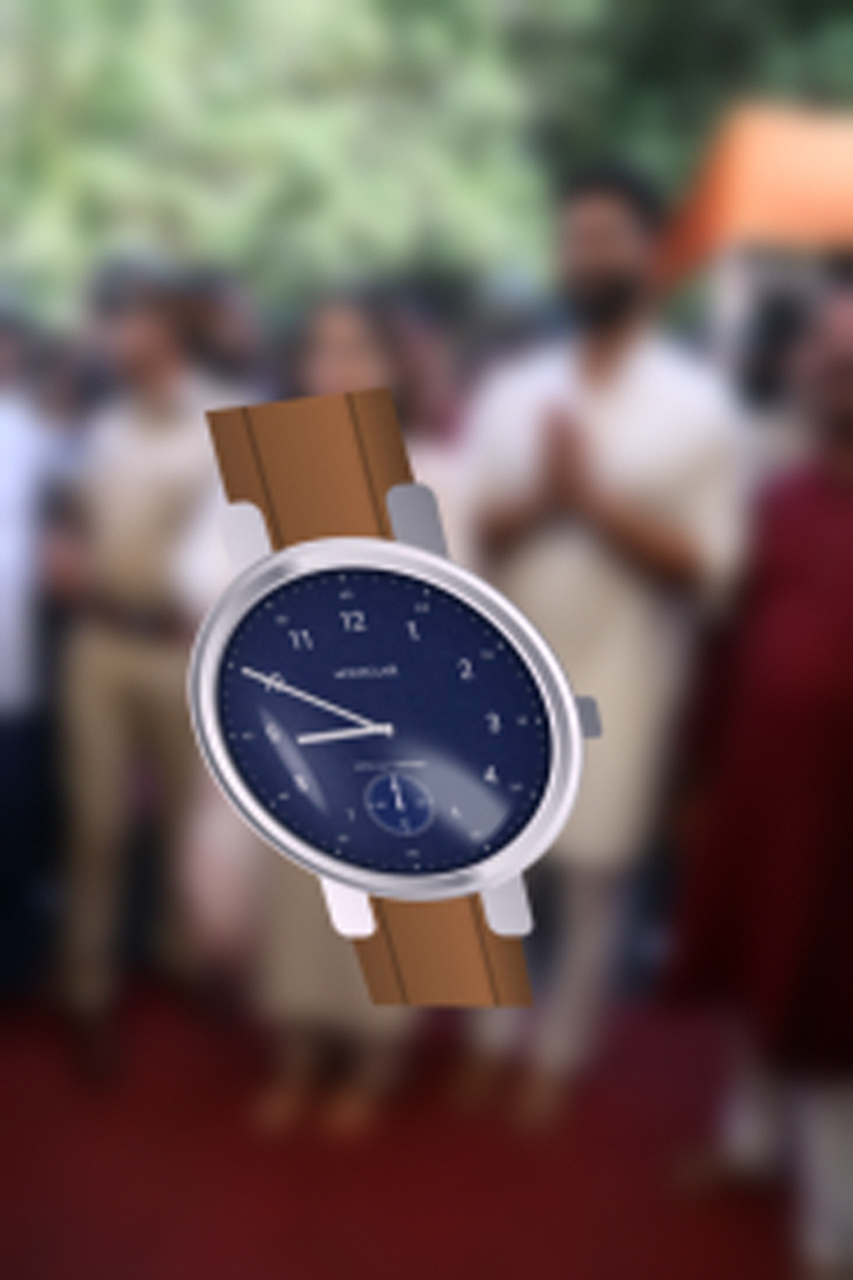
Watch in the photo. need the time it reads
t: 8:50
